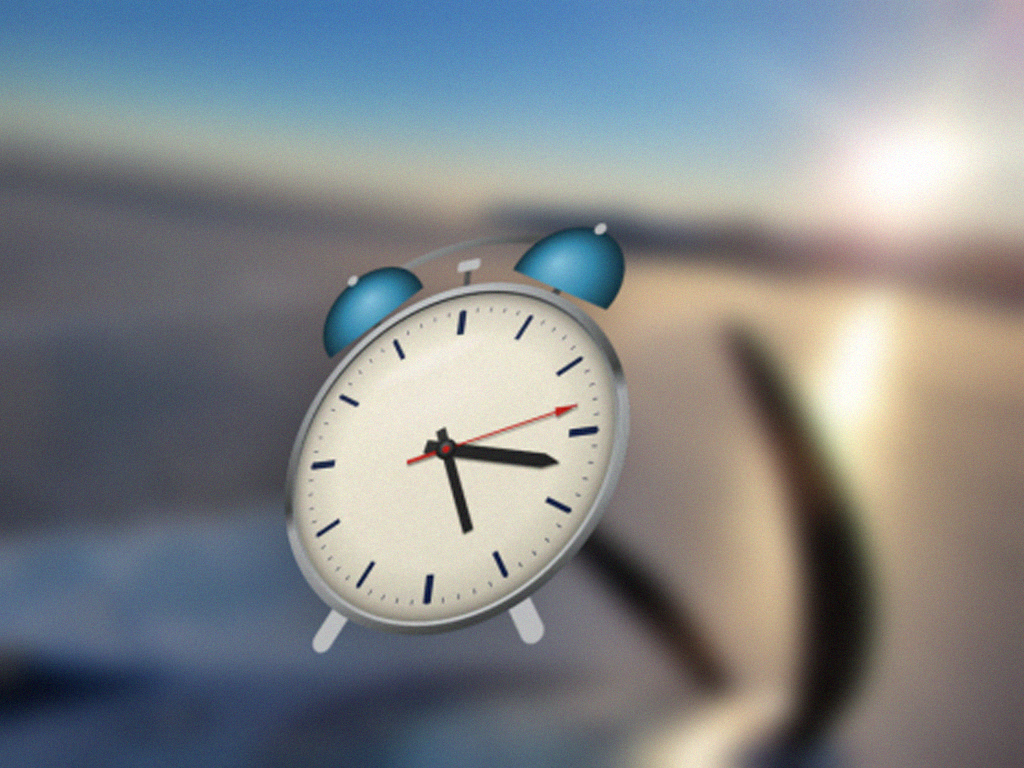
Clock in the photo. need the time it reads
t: 5:17:13
